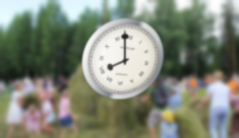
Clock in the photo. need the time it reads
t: 7:58
